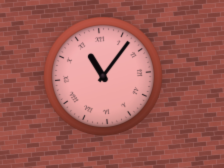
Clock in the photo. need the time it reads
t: 11:07
